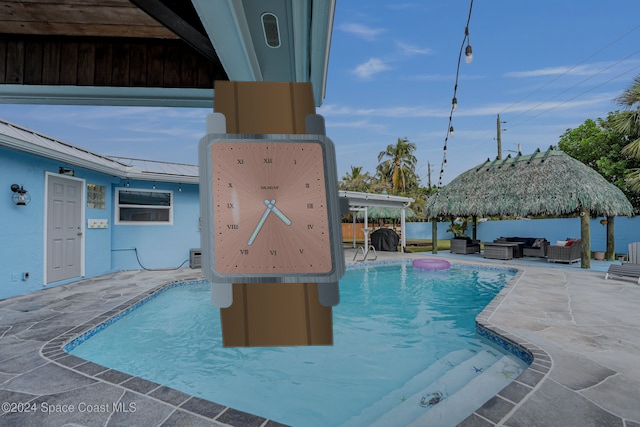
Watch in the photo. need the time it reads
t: 4:35
